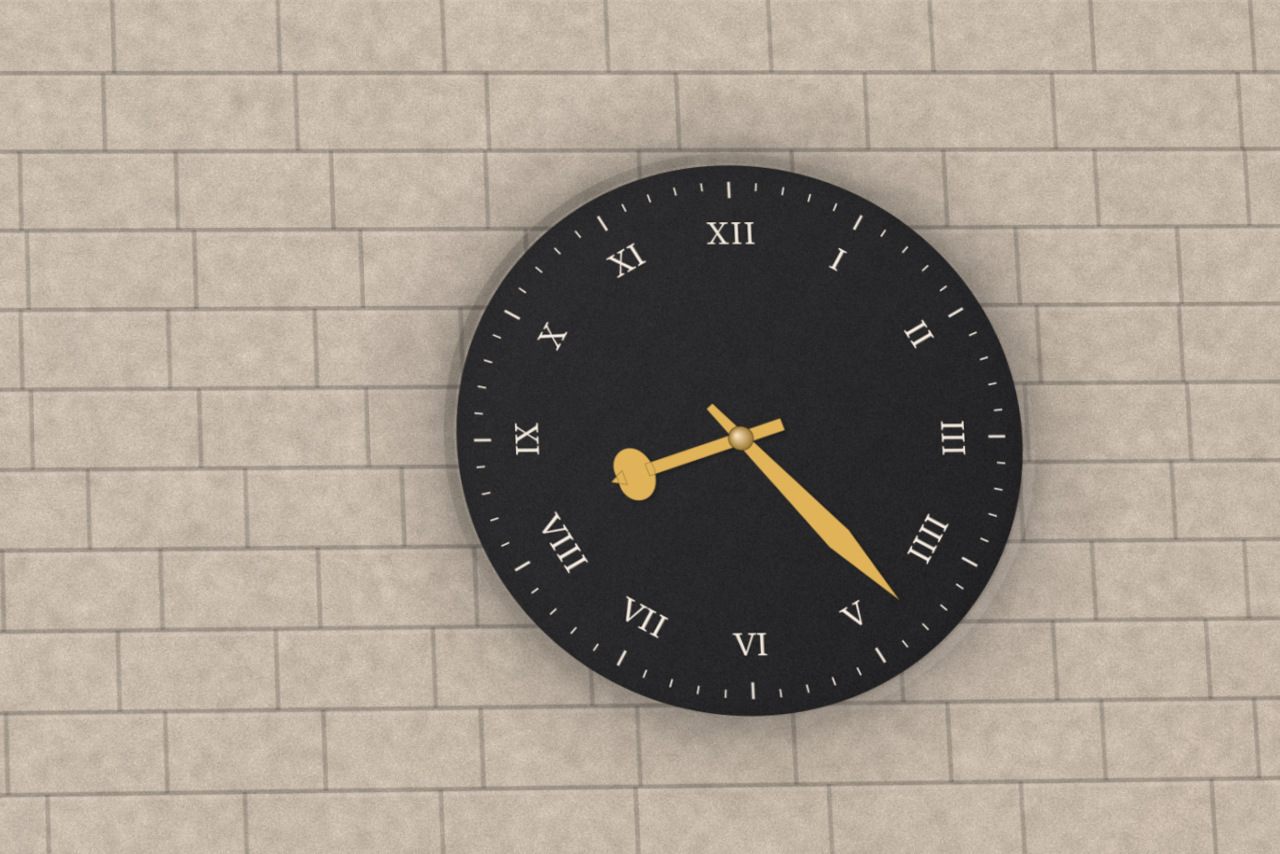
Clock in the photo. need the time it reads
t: 8:23
